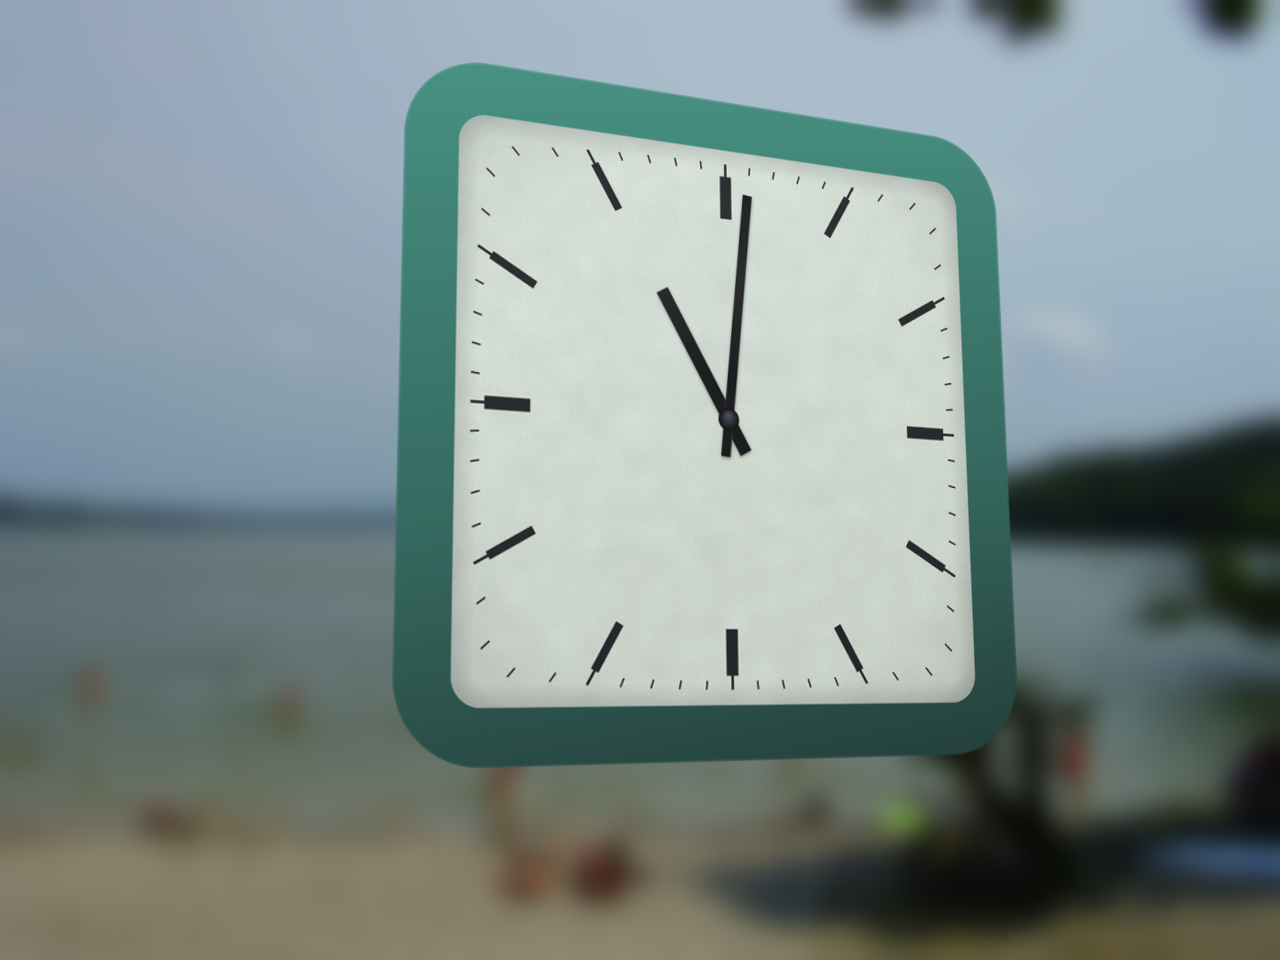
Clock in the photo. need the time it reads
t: 11:01
